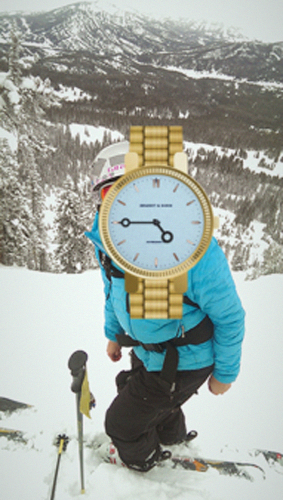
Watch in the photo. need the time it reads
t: 4:45
